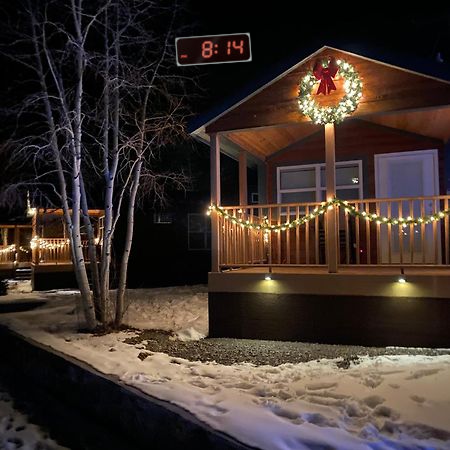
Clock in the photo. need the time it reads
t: 8:14
